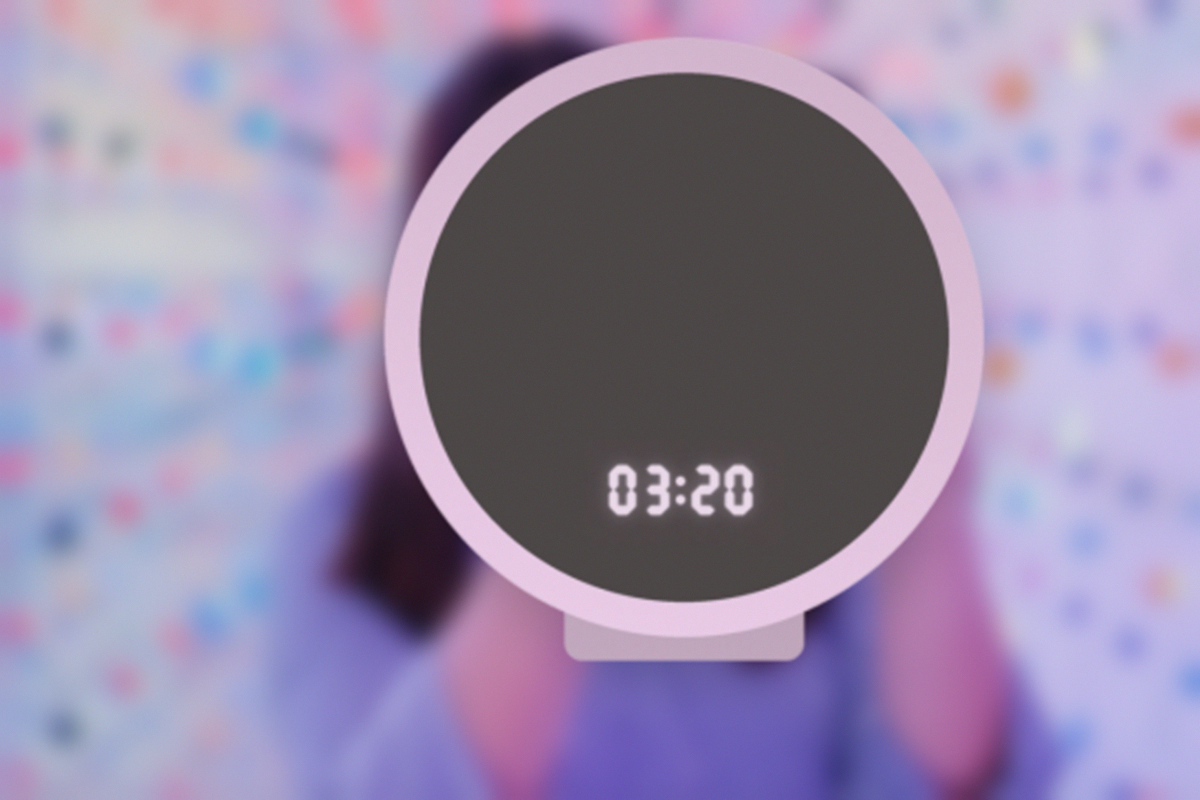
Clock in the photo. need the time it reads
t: 3:20
